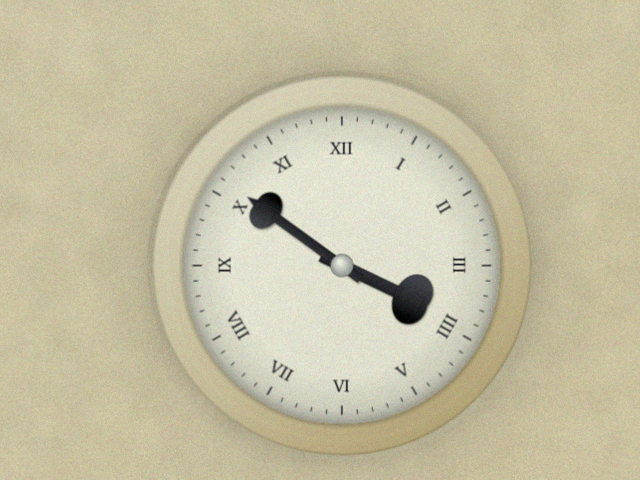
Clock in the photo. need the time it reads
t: 3:51
